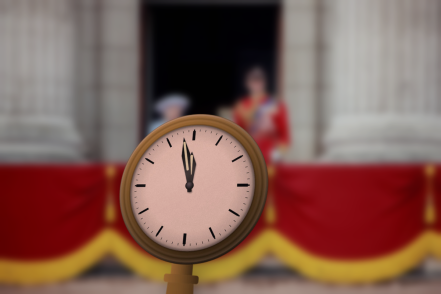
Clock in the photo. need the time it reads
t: 11:58
